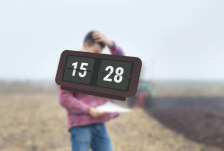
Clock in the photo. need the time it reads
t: 15:28
